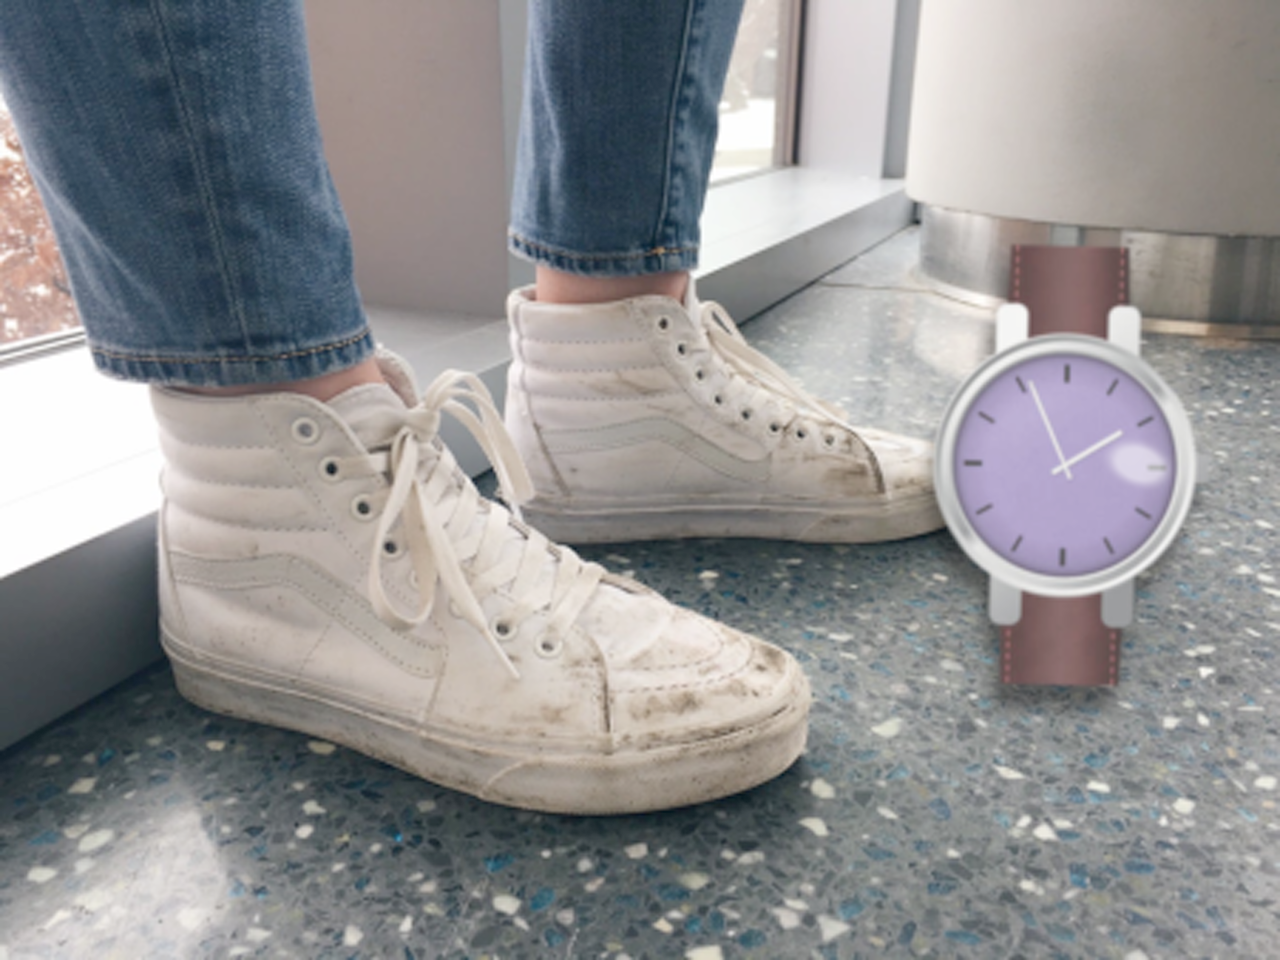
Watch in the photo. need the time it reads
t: 1:56
